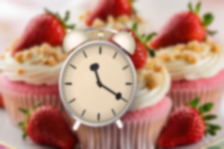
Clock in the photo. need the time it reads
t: 11:20
